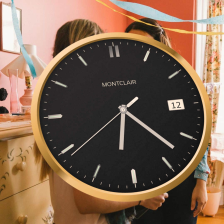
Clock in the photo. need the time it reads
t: 6:22:39
